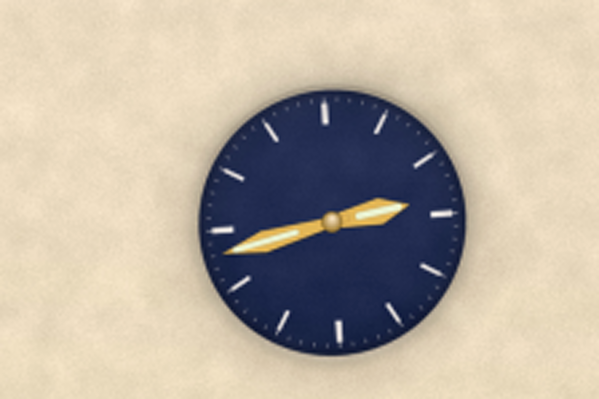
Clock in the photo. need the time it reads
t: 2:43
